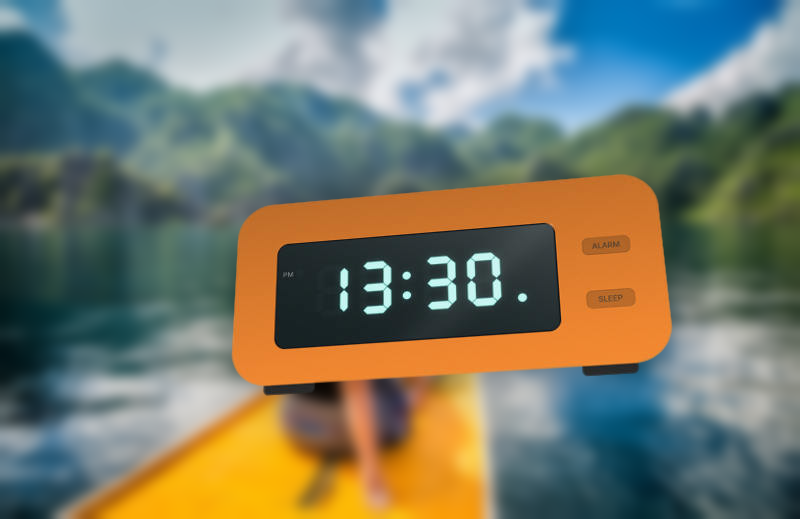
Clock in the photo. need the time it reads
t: 13:30
